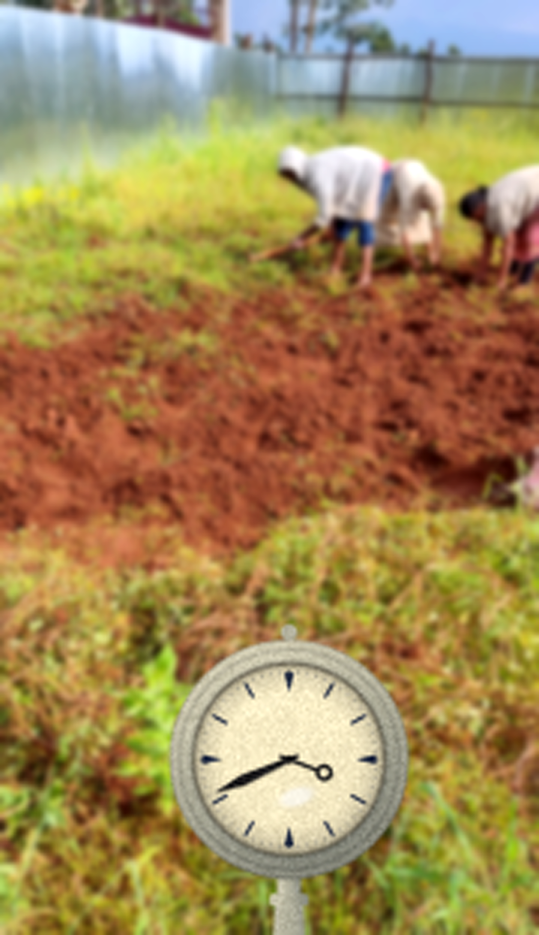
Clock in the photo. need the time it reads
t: 3:41
